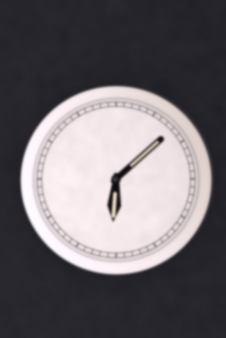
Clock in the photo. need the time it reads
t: 6:08
